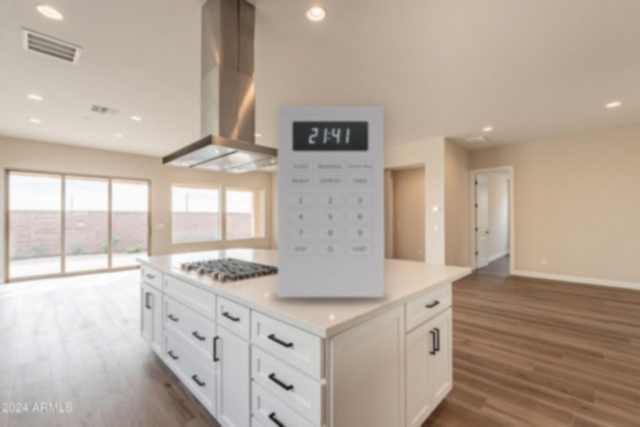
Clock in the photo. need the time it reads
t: 21:41
